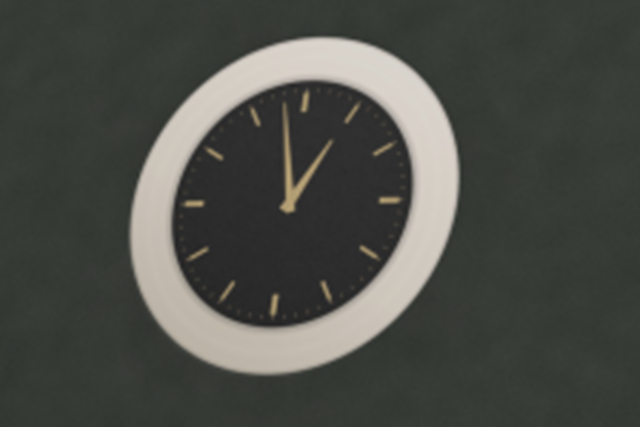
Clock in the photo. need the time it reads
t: 12:58
